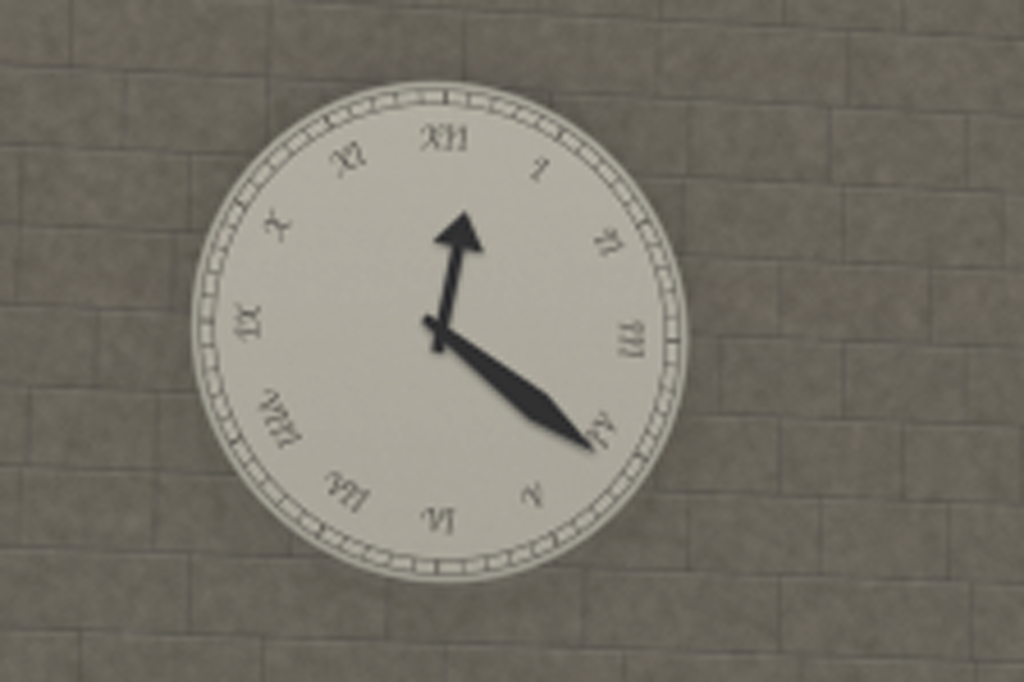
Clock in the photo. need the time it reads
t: 12:21
